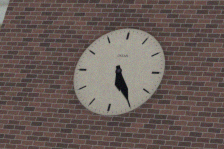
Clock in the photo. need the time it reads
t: 5:25
